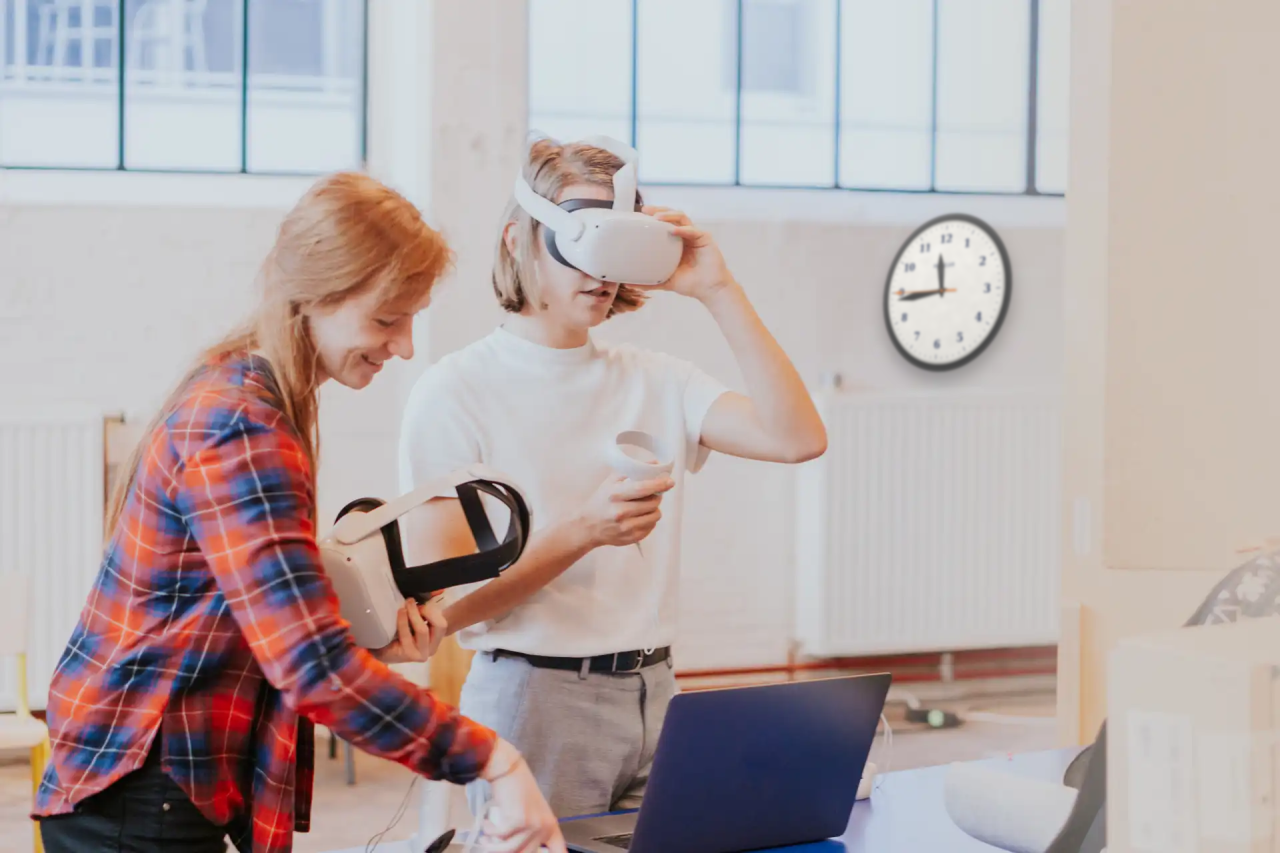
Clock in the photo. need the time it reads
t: 11:43:45
